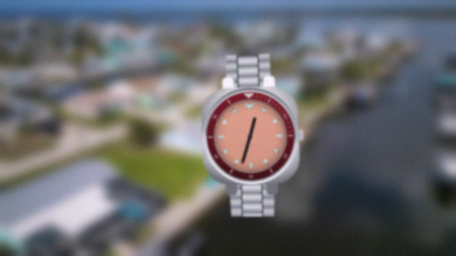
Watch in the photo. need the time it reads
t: 12:33
